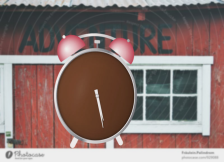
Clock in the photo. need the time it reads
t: 5:28
